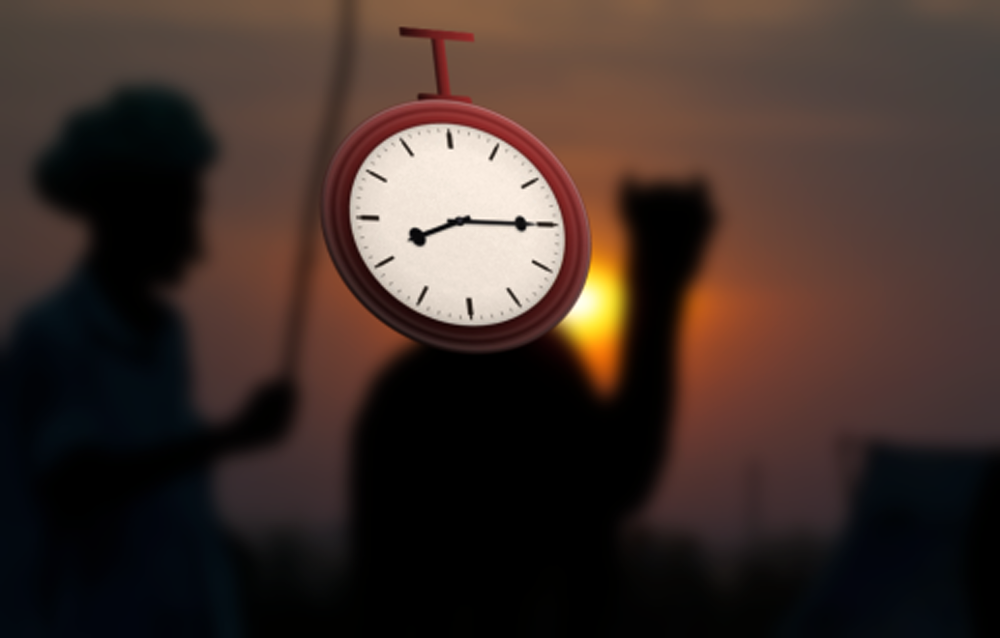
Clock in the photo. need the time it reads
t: 8:15
